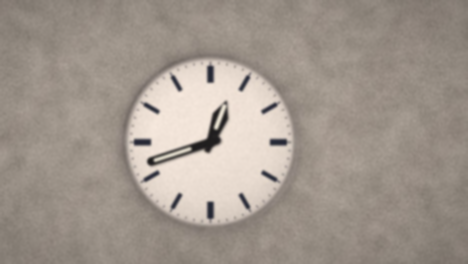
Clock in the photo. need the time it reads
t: 12:42
